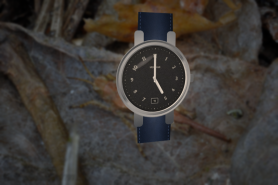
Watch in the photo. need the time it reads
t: 5:00
